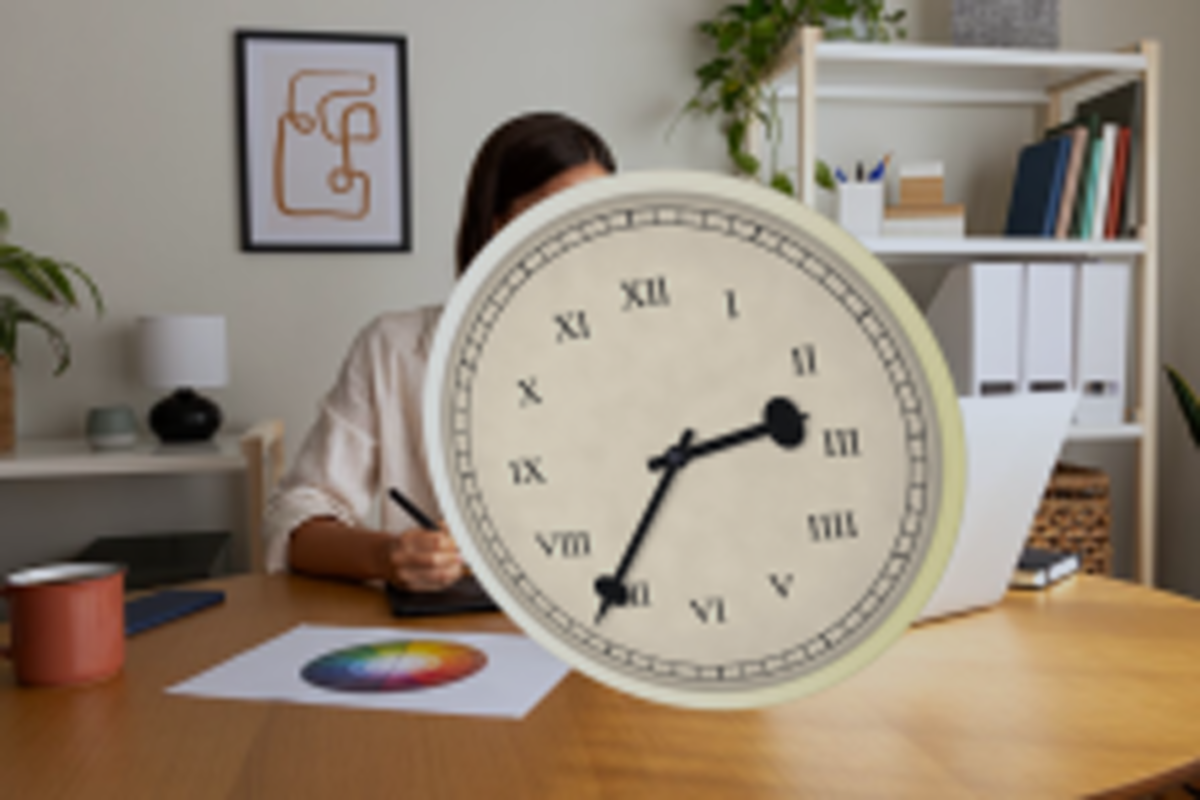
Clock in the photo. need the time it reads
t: 2:36
